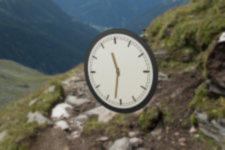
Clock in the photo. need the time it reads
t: 11:32
